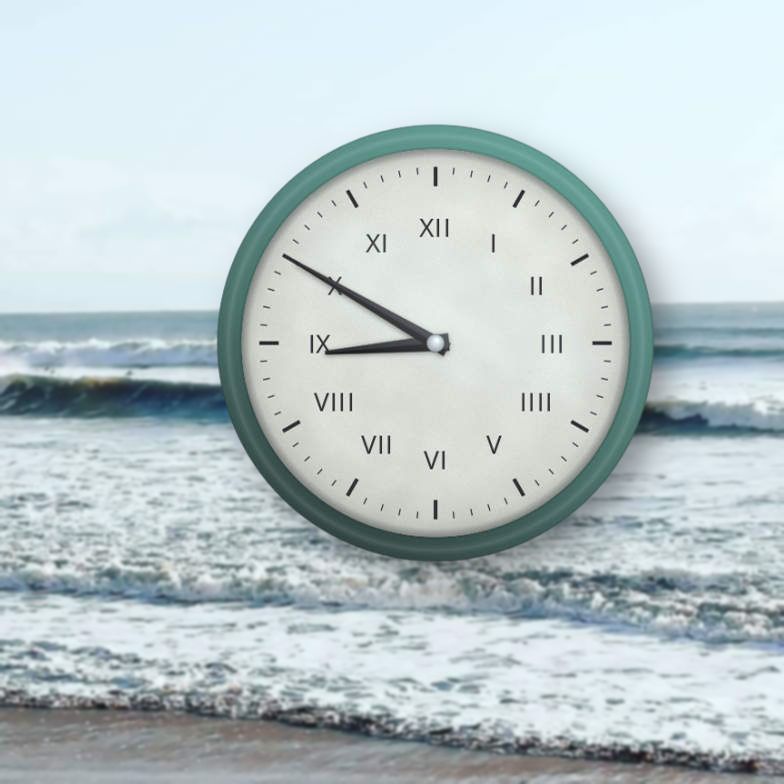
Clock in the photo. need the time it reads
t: 8:50
